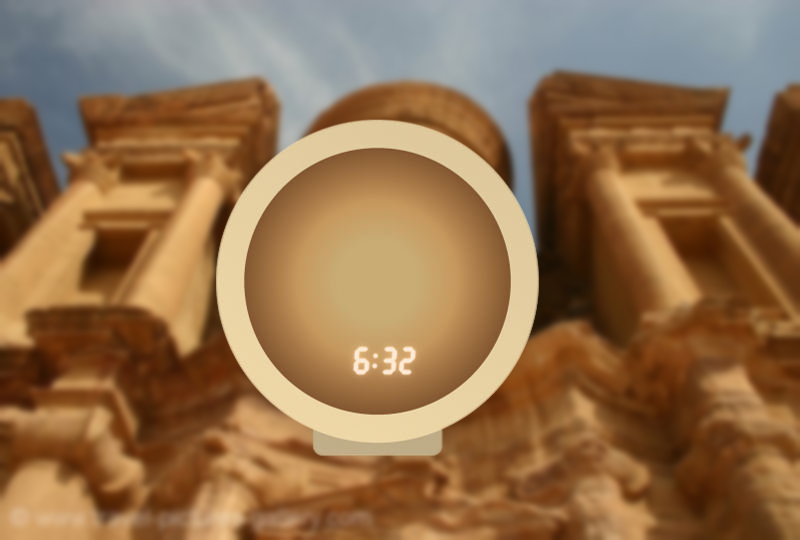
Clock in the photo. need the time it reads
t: 6:32
